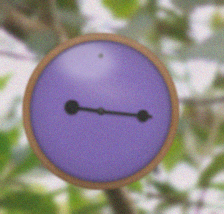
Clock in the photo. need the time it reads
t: 9:16
